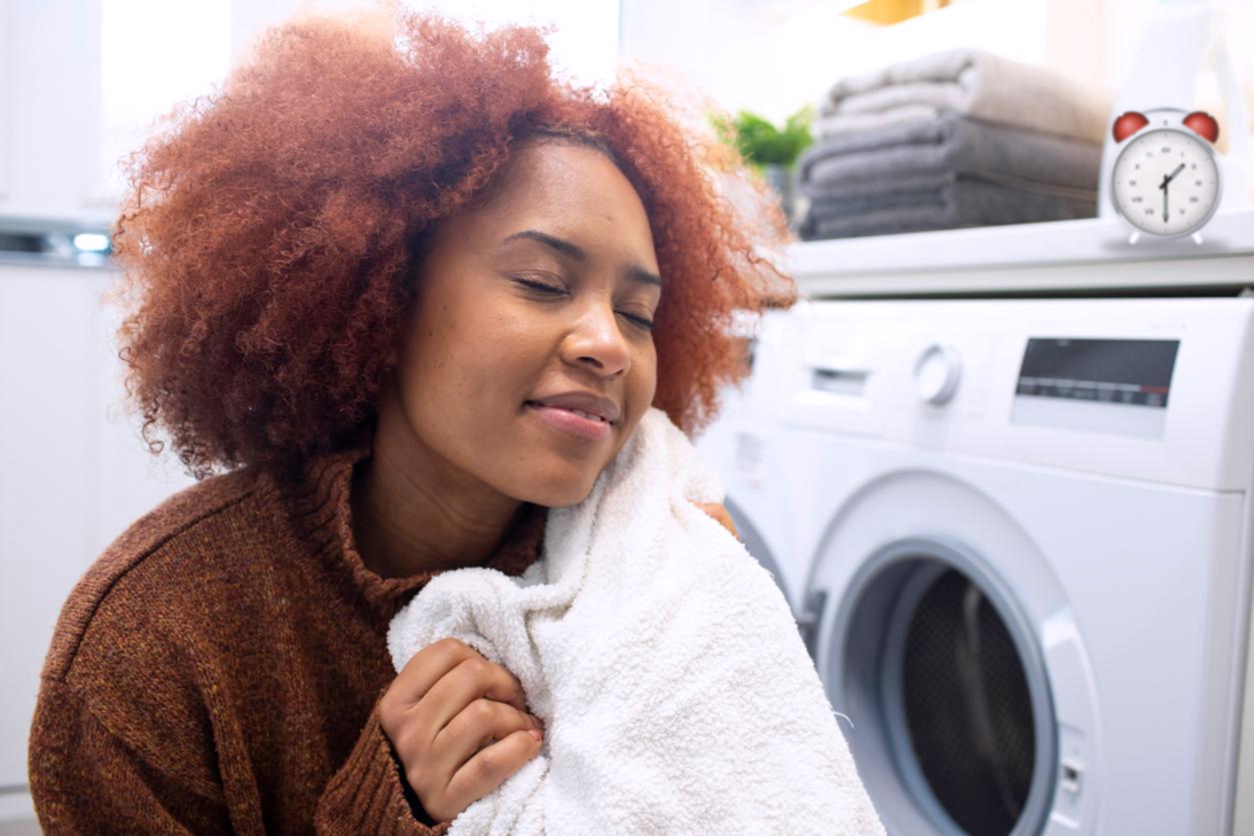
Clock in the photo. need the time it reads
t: 1:30
